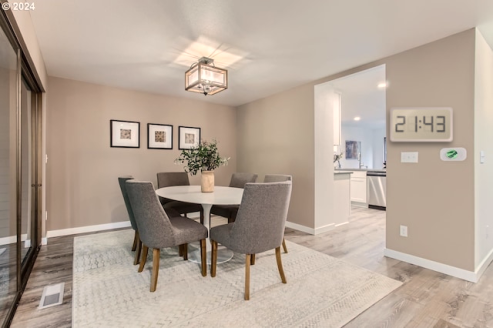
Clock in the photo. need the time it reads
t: 21:43
